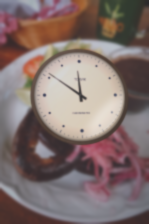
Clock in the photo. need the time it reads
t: 11:51
